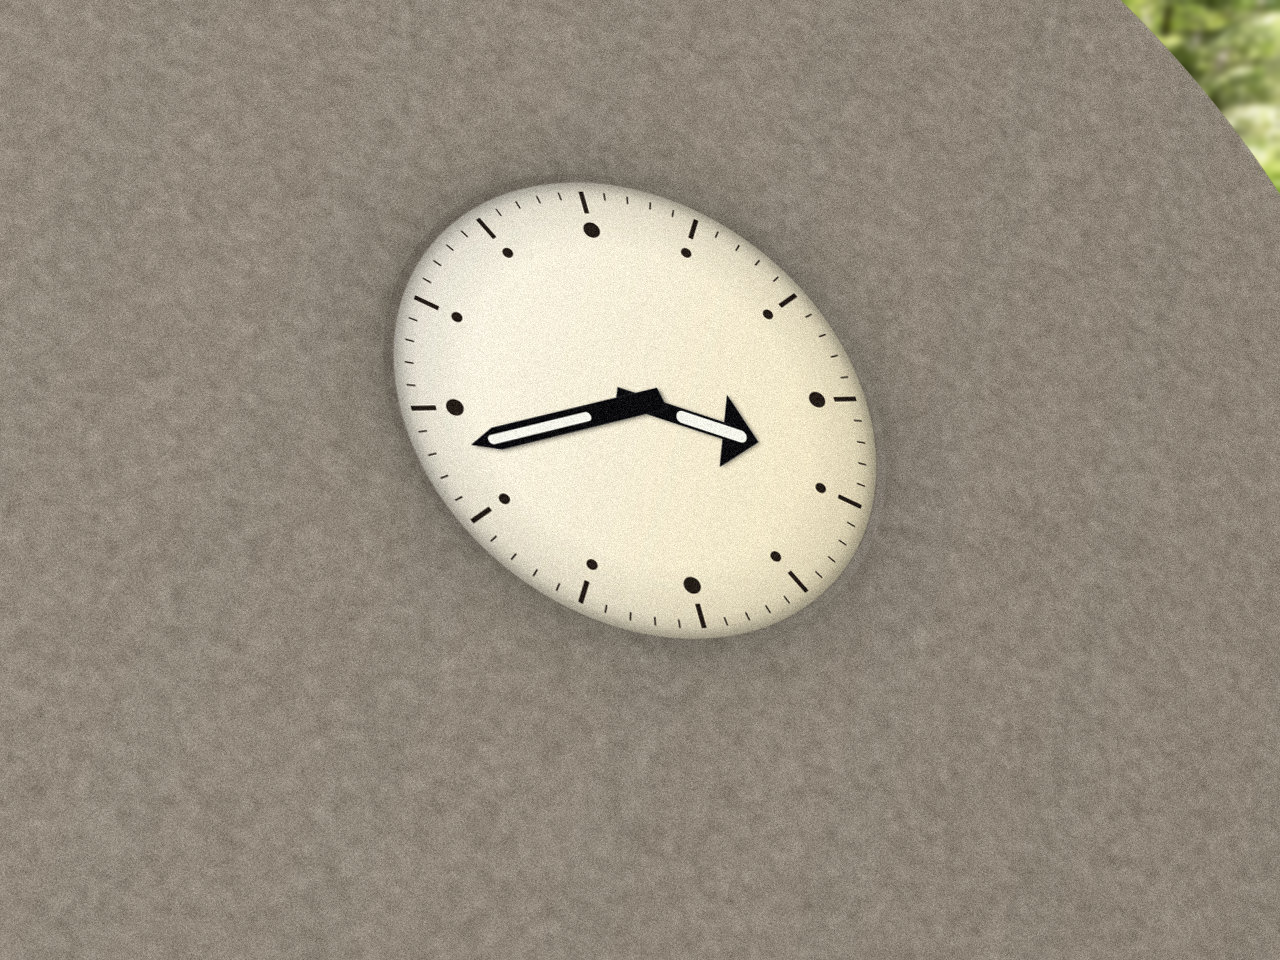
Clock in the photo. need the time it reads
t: 3:43
